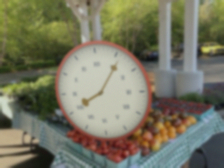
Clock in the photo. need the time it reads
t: 8:06
